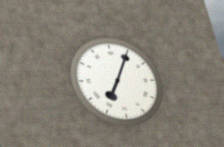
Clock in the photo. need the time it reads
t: 7:05
